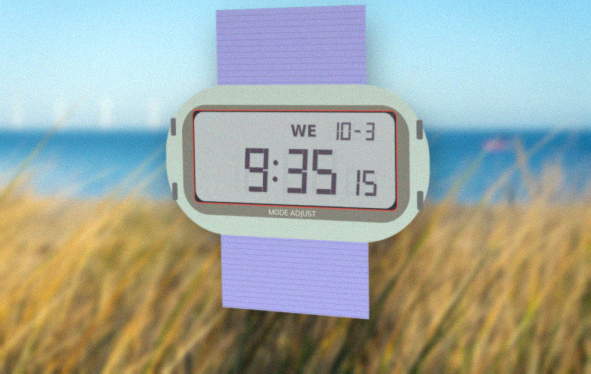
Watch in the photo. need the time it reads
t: 9:35:15
